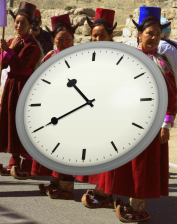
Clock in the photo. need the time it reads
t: 10:40
